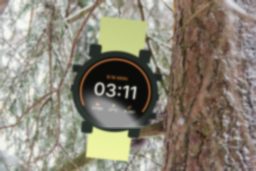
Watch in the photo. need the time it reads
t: 3:11
